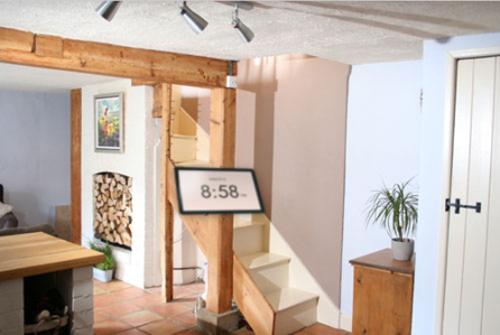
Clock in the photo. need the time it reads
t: 8:58
